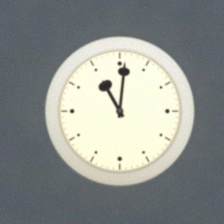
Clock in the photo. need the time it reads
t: 11:01
